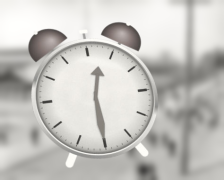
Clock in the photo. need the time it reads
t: 12:30
